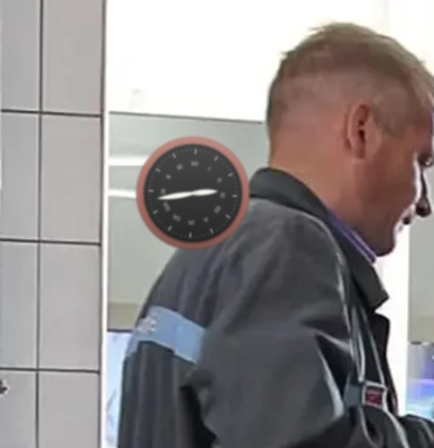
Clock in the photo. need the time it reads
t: 2:43
